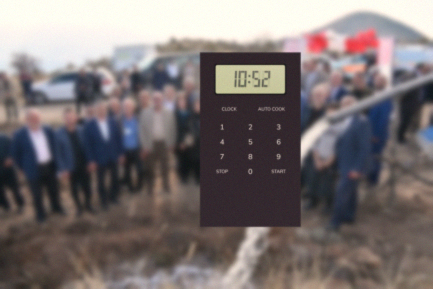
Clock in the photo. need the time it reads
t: 10:52
